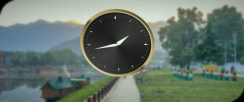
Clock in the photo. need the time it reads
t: 1:43
